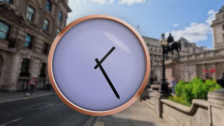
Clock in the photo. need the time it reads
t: 1:25
